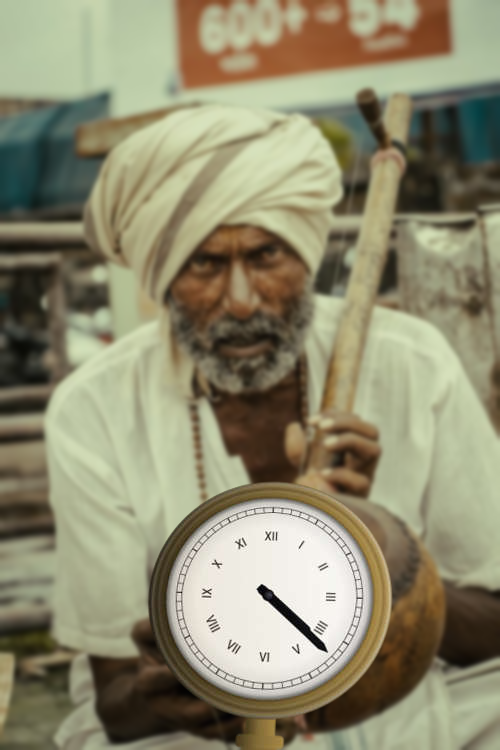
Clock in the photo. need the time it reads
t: 4:22
